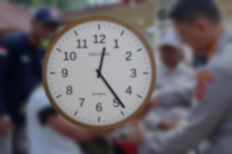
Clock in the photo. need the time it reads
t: 12:24
